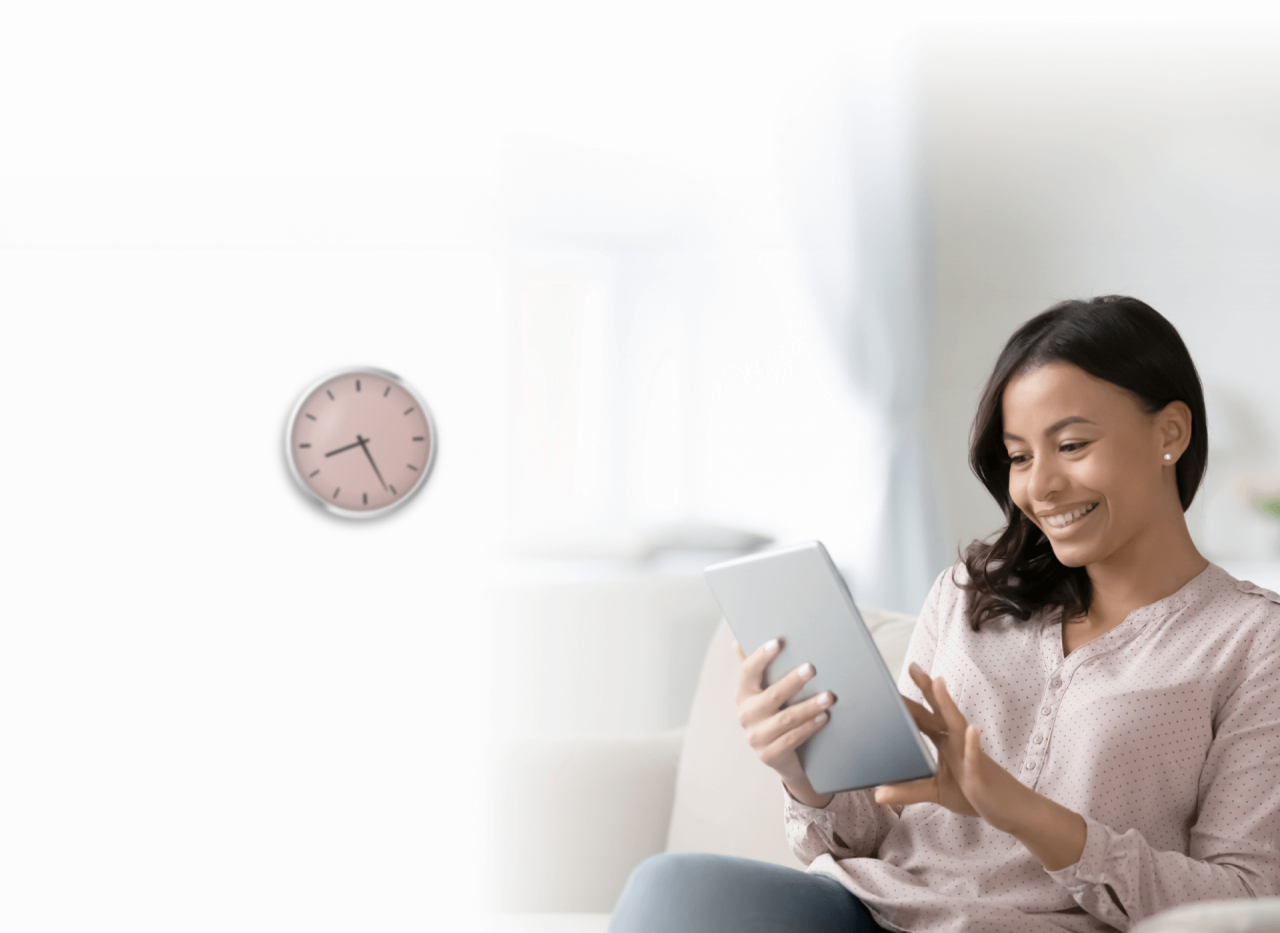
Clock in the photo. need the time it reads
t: 8:26
